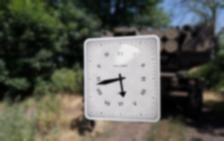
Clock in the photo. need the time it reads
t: 5:43
